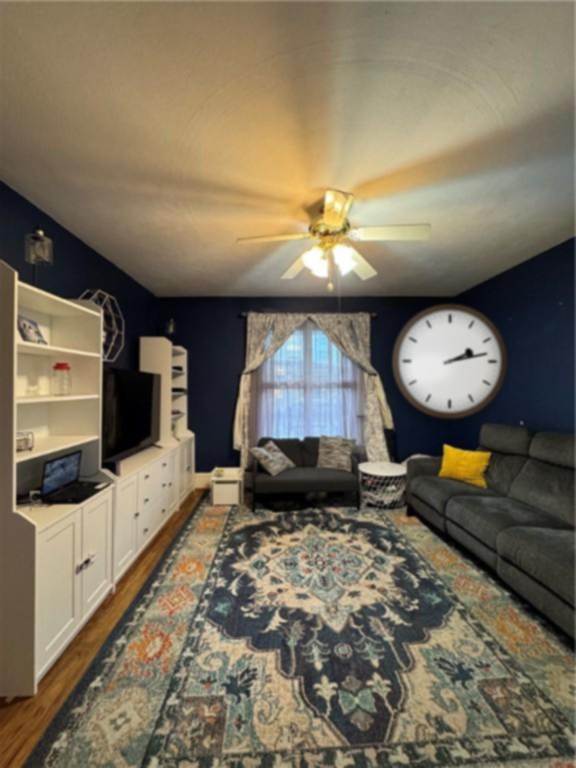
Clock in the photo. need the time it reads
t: 2:13
